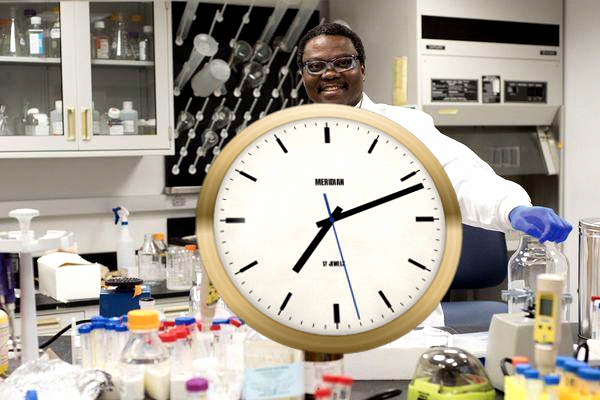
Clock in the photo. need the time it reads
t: 7:11:28
